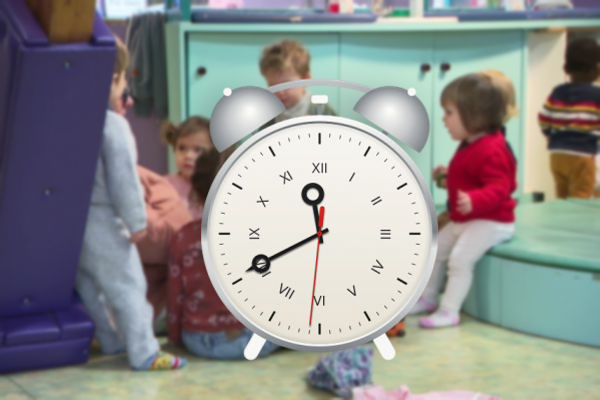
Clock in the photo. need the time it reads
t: 11:40:31
